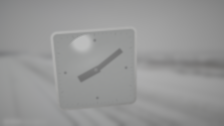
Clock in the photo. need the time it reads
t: 8:09
